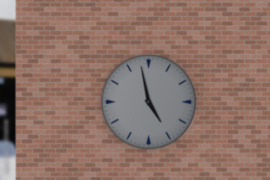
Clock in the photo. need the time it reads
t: 4:58
